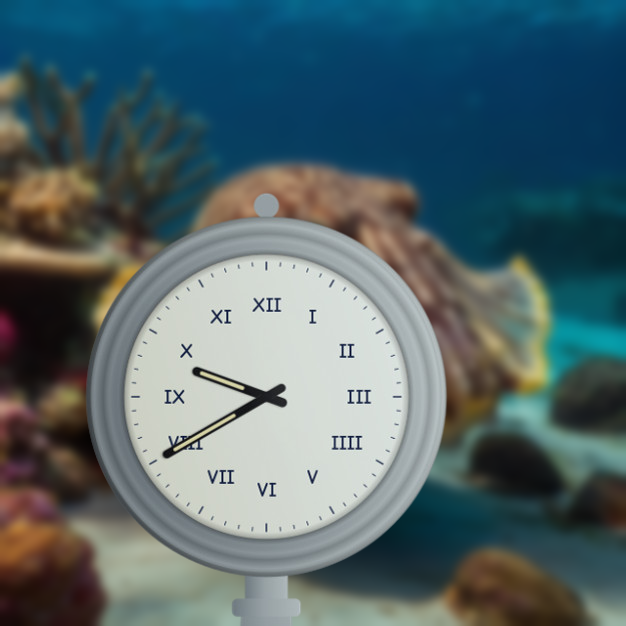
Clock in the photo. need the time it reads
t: 9:40
